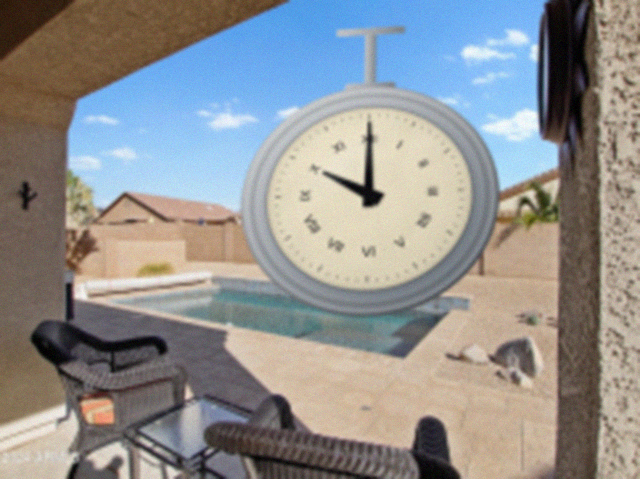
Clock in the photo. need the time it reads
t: 10:00
